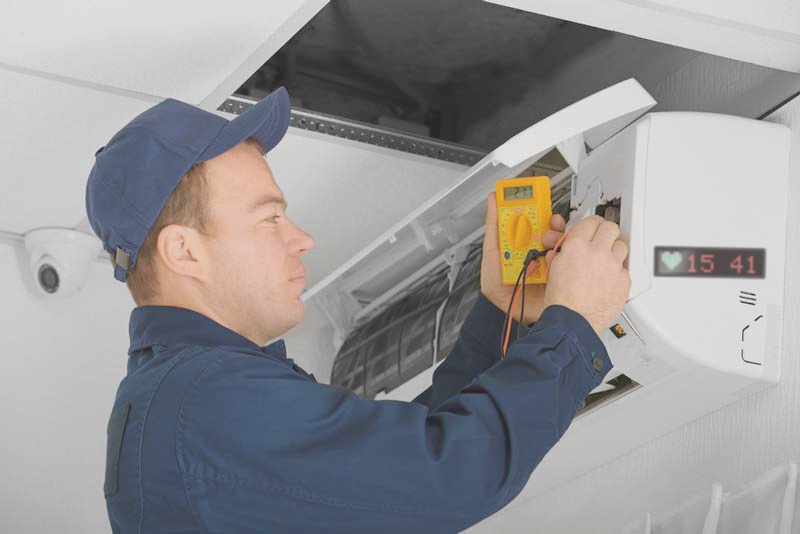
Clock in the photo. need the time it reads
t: 15:41
